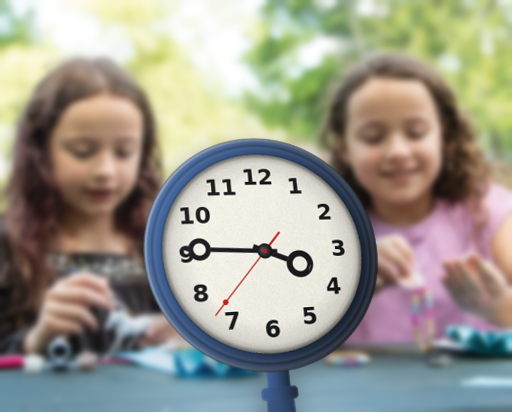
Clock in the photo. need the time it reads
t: 3:45:37
